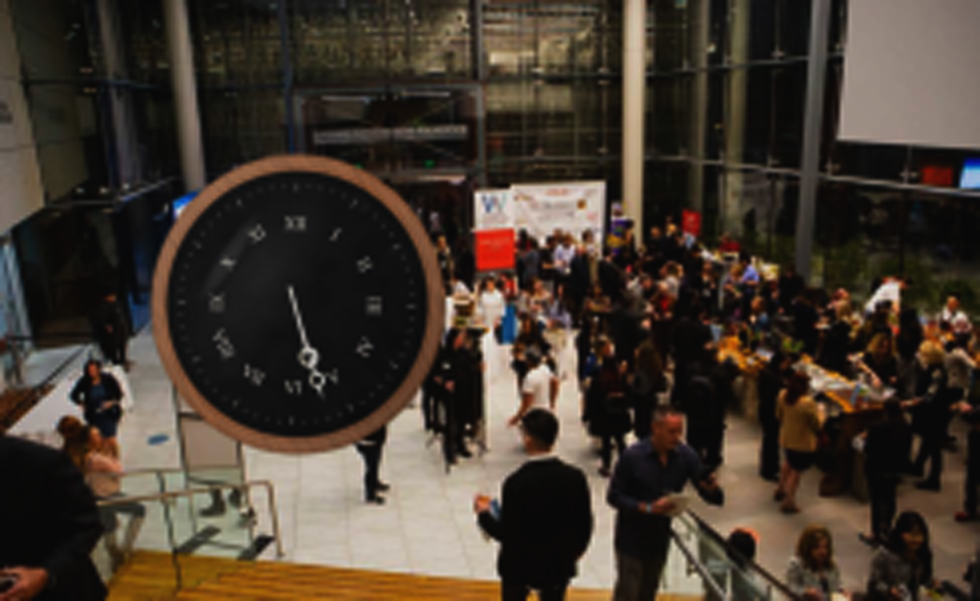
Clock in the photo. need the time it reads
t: 5:27
